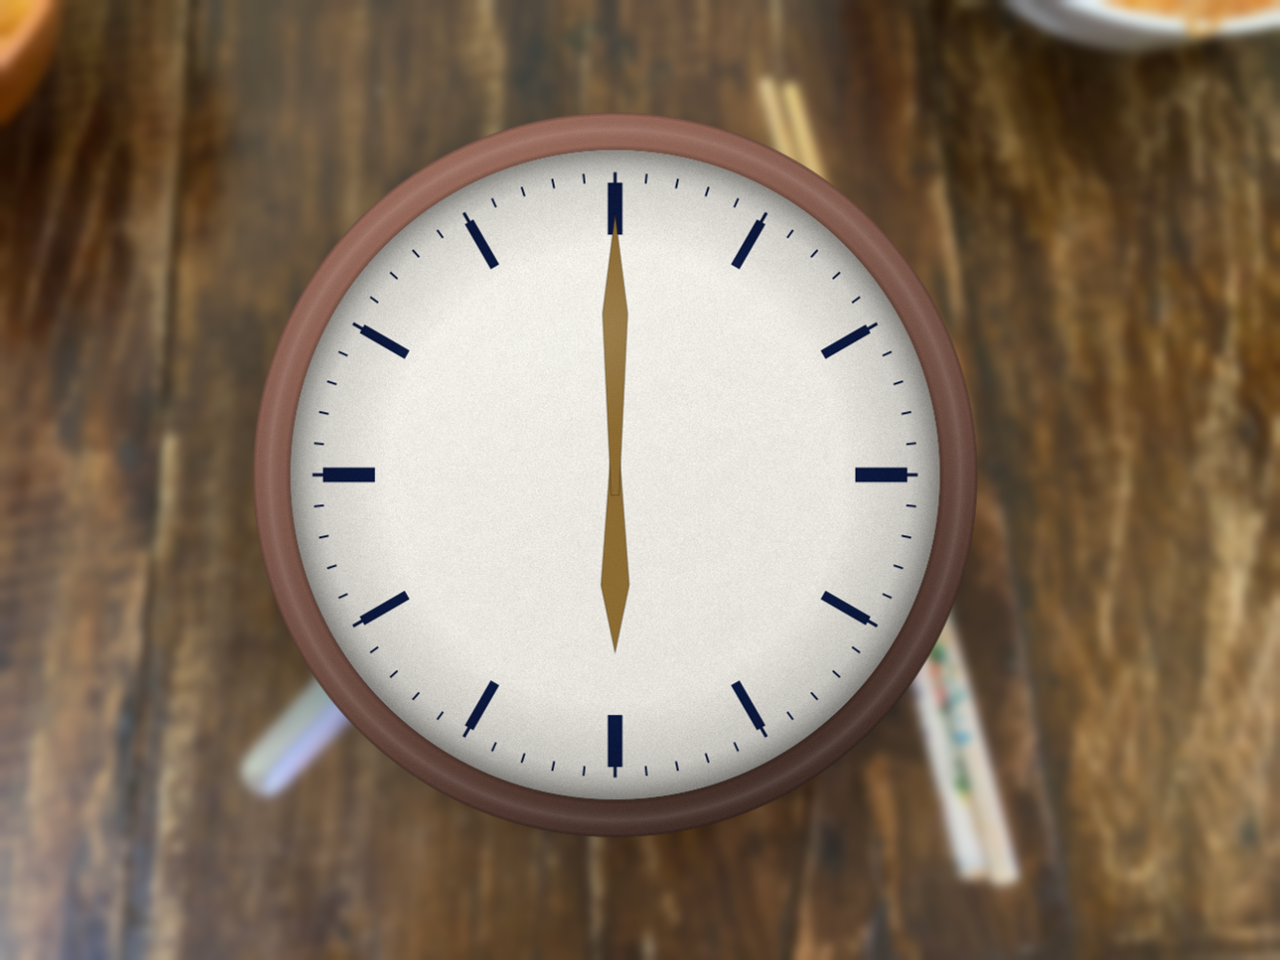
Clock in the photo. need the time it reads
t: 6:00
